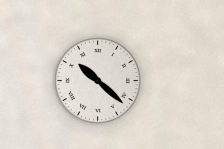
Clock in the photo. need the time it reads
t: 10:22
